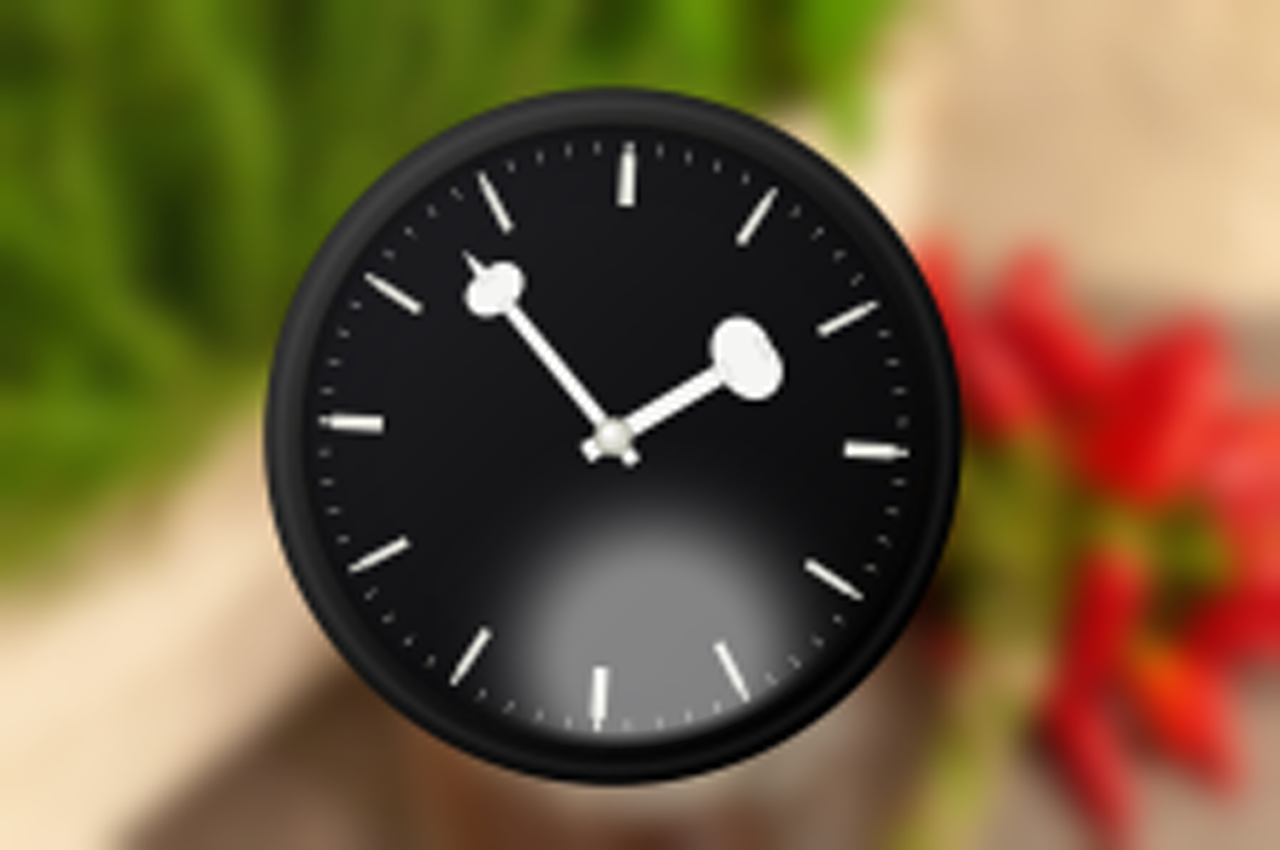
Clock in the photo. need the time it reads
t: 1:53
